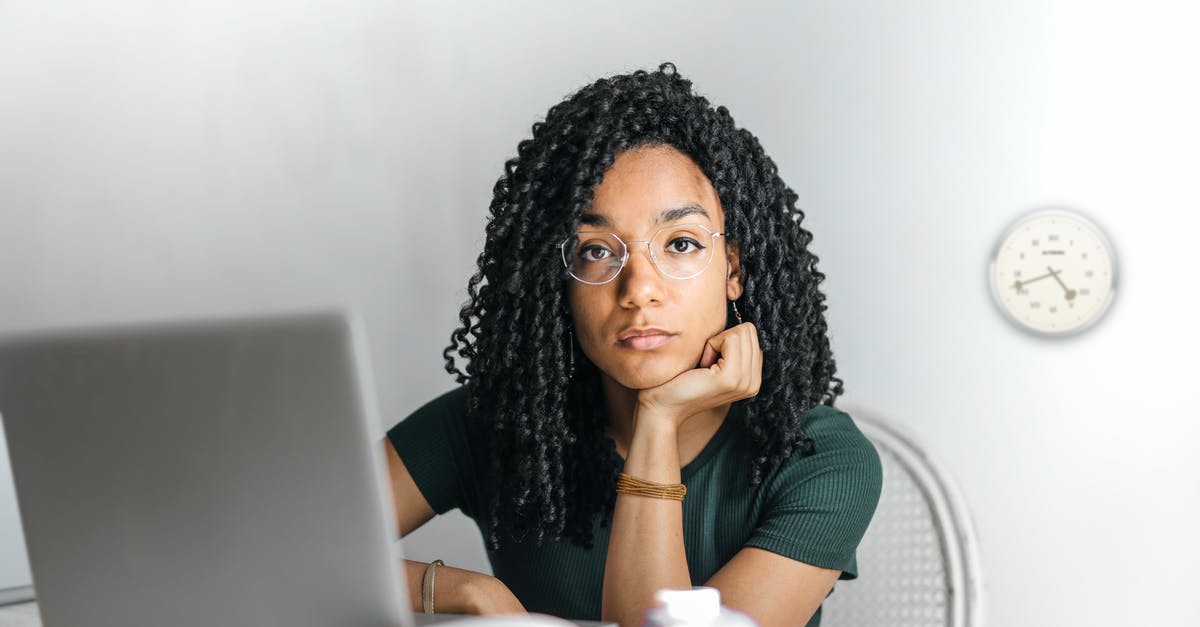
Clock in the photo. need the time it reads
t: 4:42
